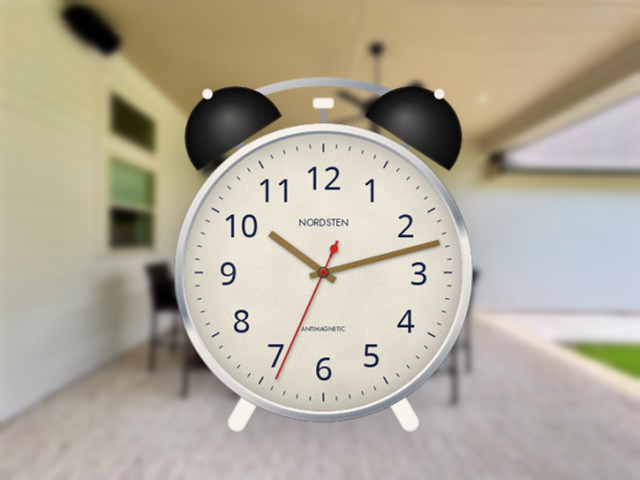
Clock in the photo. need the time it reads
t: 10:12:34
